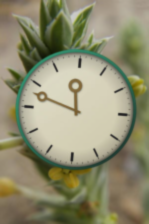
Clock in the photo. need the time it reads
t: 11:48
